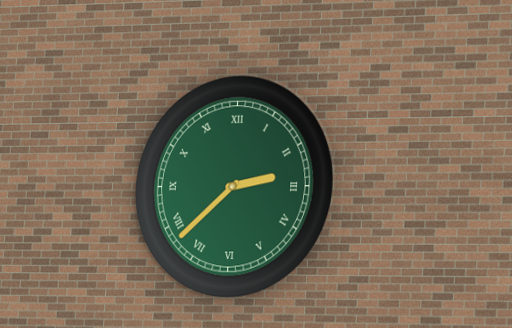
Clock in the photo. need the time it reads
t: 2:38
